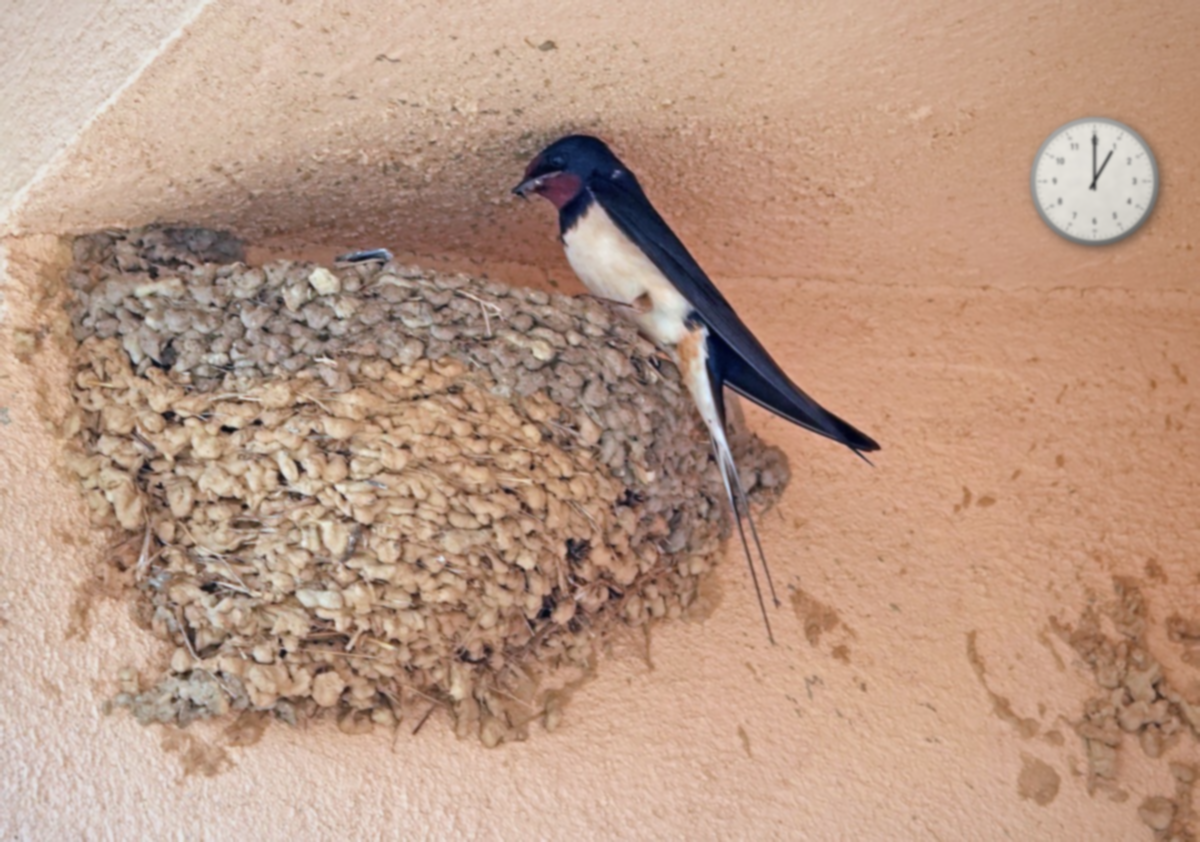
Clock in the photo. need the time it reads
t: 1:00
